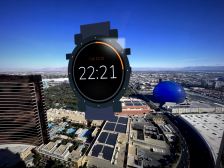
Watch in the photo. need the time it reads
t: 22:21
